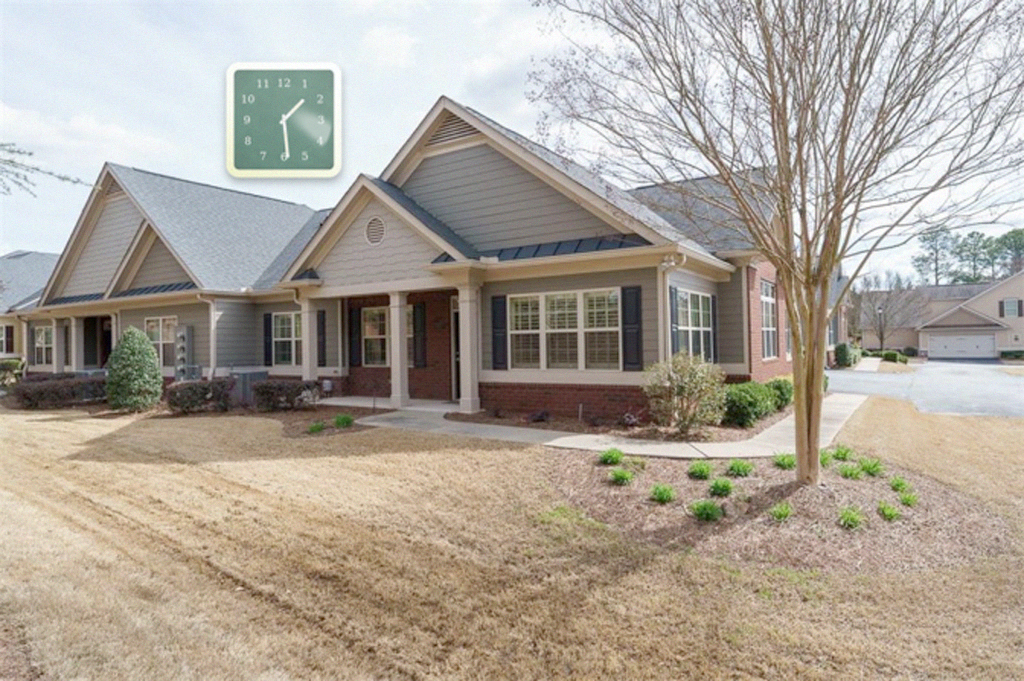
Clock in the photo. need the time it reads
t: 1:29
